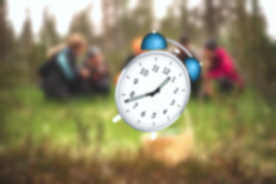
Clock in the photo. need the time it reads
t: 12:38
